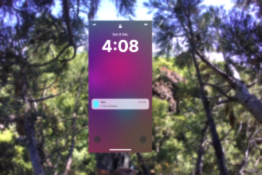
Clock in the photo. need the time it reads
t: 4:08
